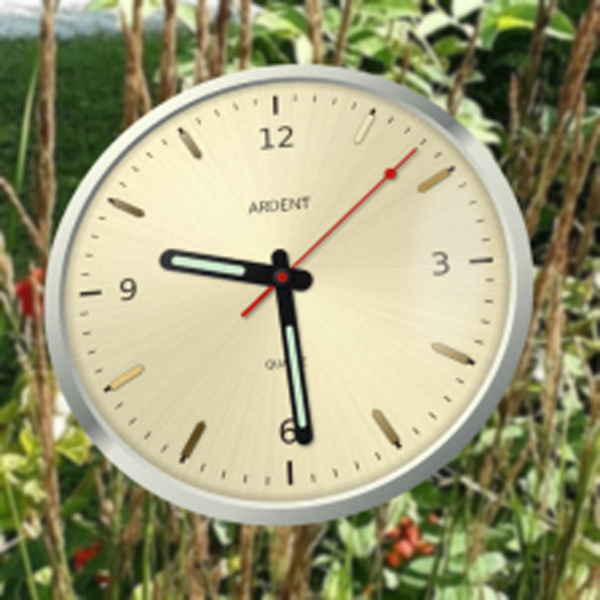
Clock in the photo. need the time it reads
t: 9:29:08
